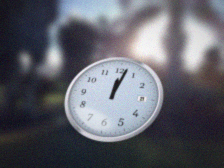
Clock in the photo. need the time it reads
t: 12:02
